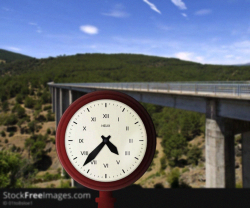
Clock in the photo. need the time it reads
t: 4:37
